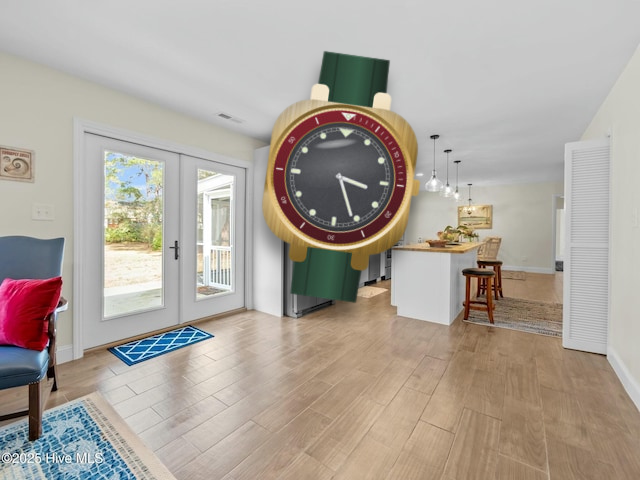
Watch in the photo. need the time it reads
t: 3:26
